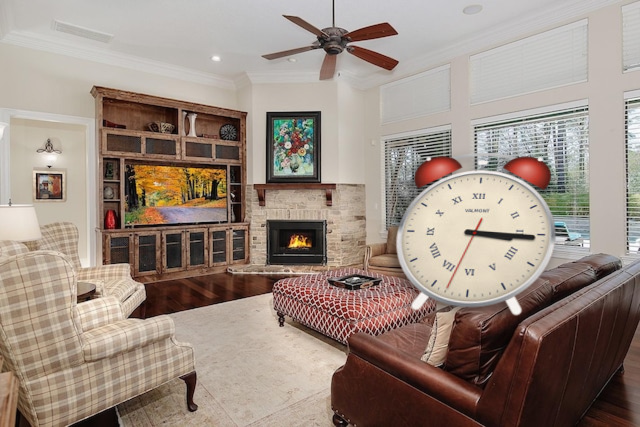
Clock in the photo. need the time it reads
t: 3:15:33
